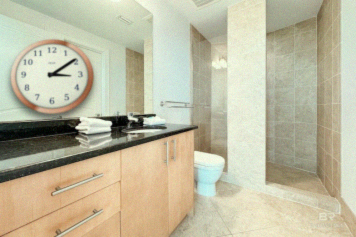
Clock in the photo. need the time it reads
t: 3:09
